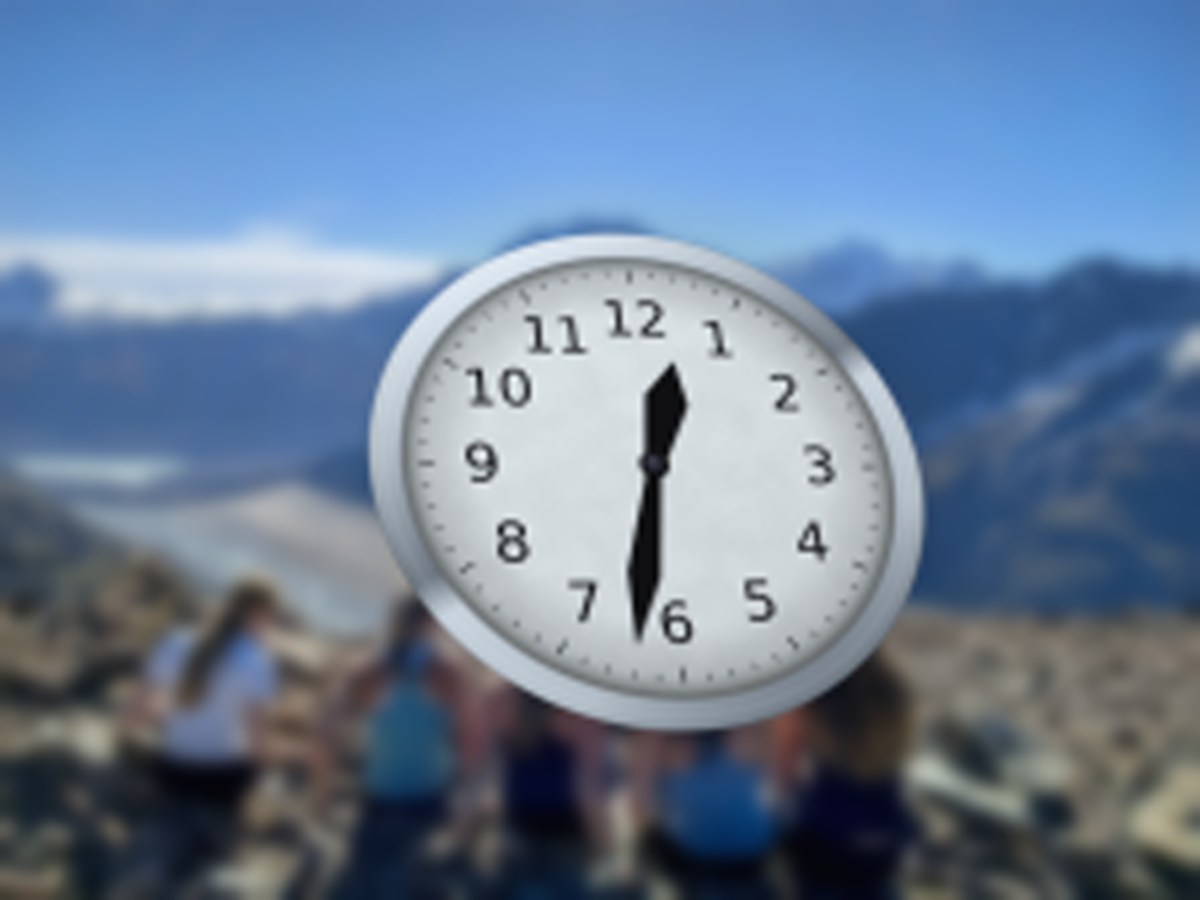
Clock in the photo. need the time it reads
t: 12:32
